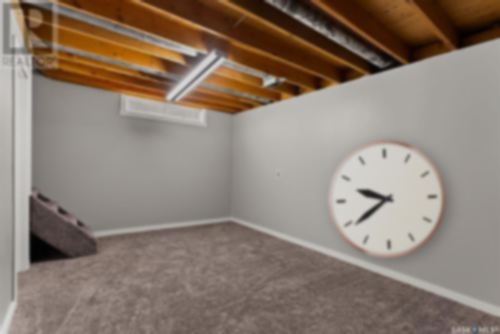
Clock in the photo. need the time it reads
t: 9:39
